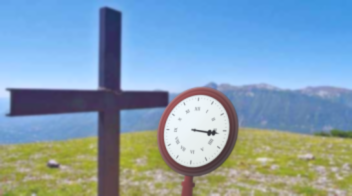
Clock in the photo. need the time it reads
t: 3:16
